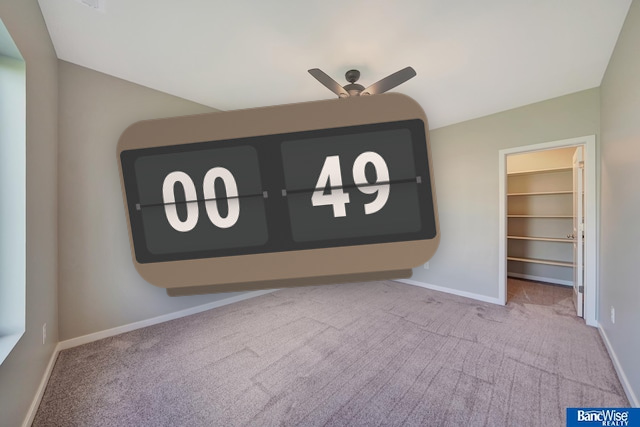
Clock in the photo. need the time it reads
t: 0:49
